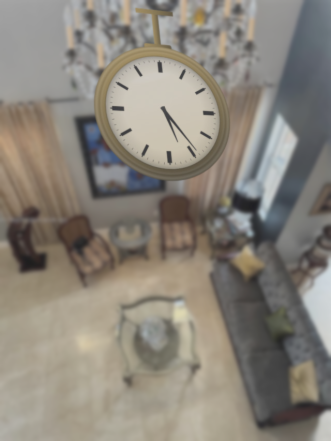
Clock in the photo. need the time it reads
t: 5:24
